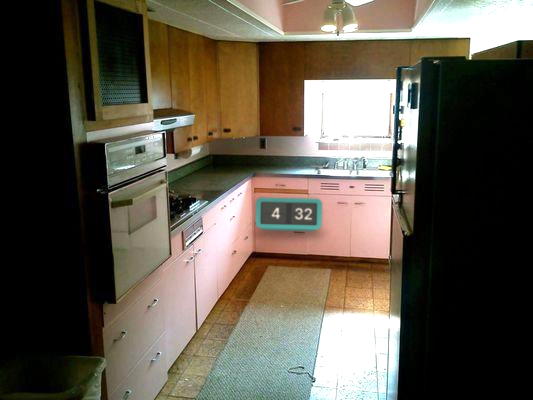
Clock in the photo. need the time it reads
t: 4:32
